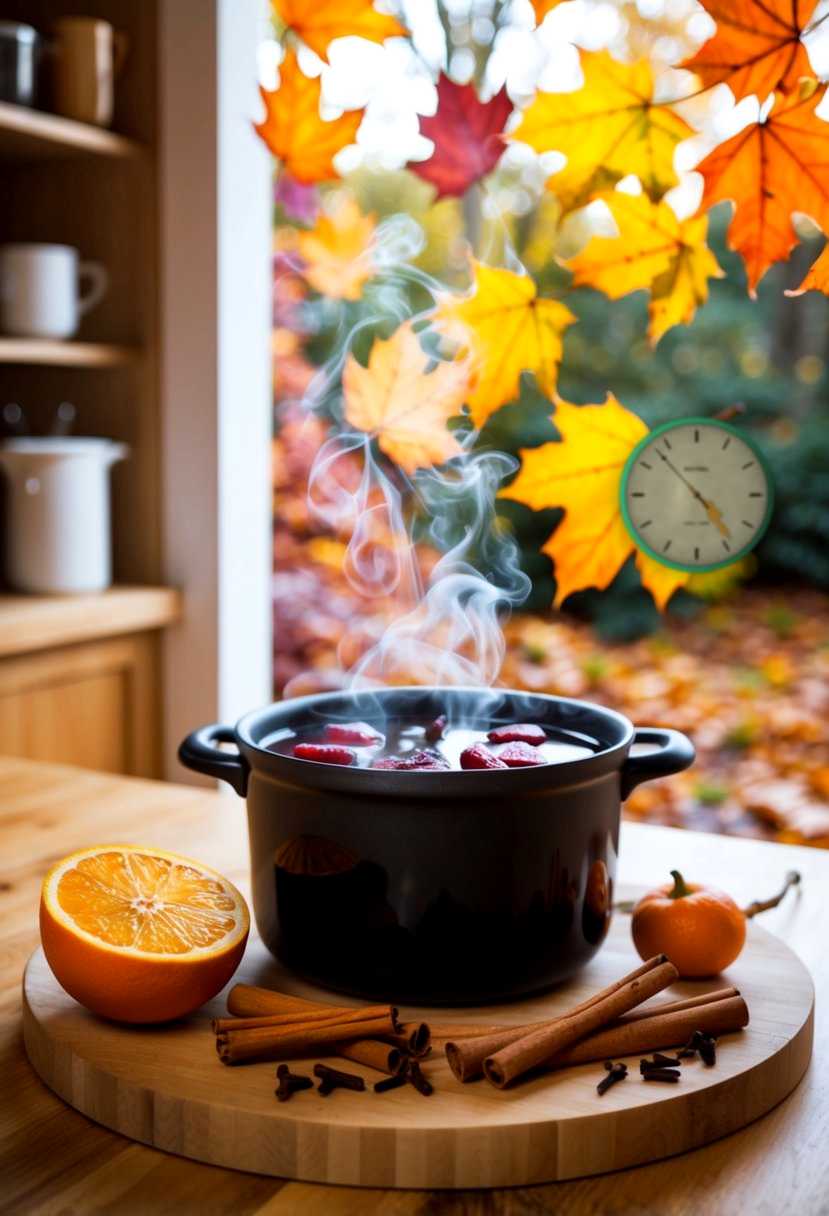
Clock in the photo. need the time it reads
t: 4:23:53
